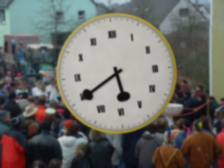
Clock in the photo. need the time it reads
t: 5:40
